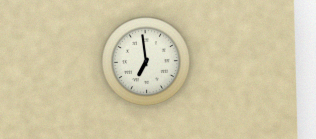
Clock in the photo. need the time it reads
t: 6:59
